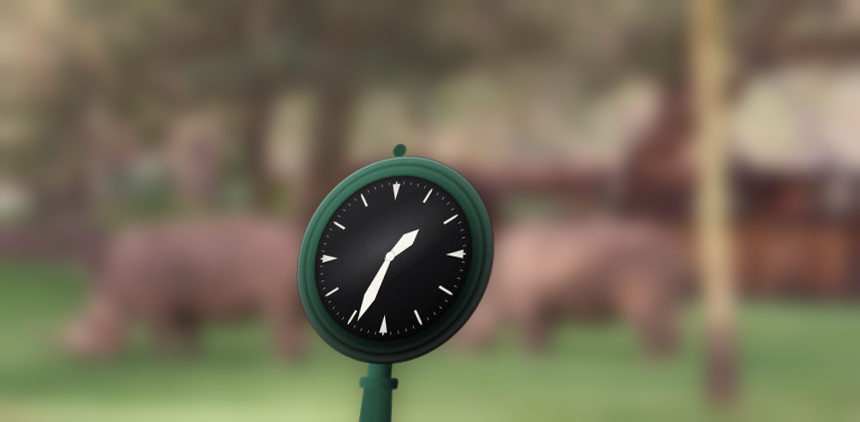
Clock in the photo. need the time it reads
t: 1:34
